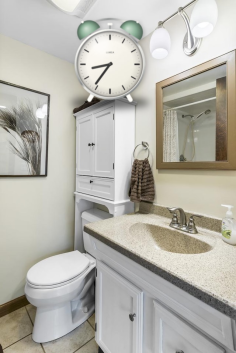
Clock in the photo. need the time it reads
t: 8:36
